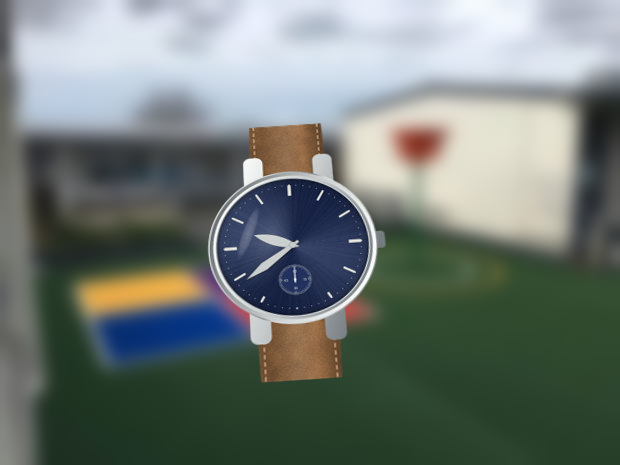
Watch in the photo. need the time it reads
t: 9:39
